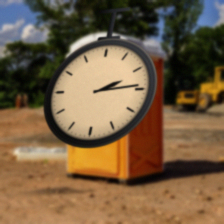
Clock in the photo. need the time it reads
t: 2:14
